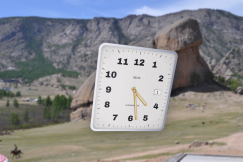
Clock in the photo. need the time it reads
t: 4:28
